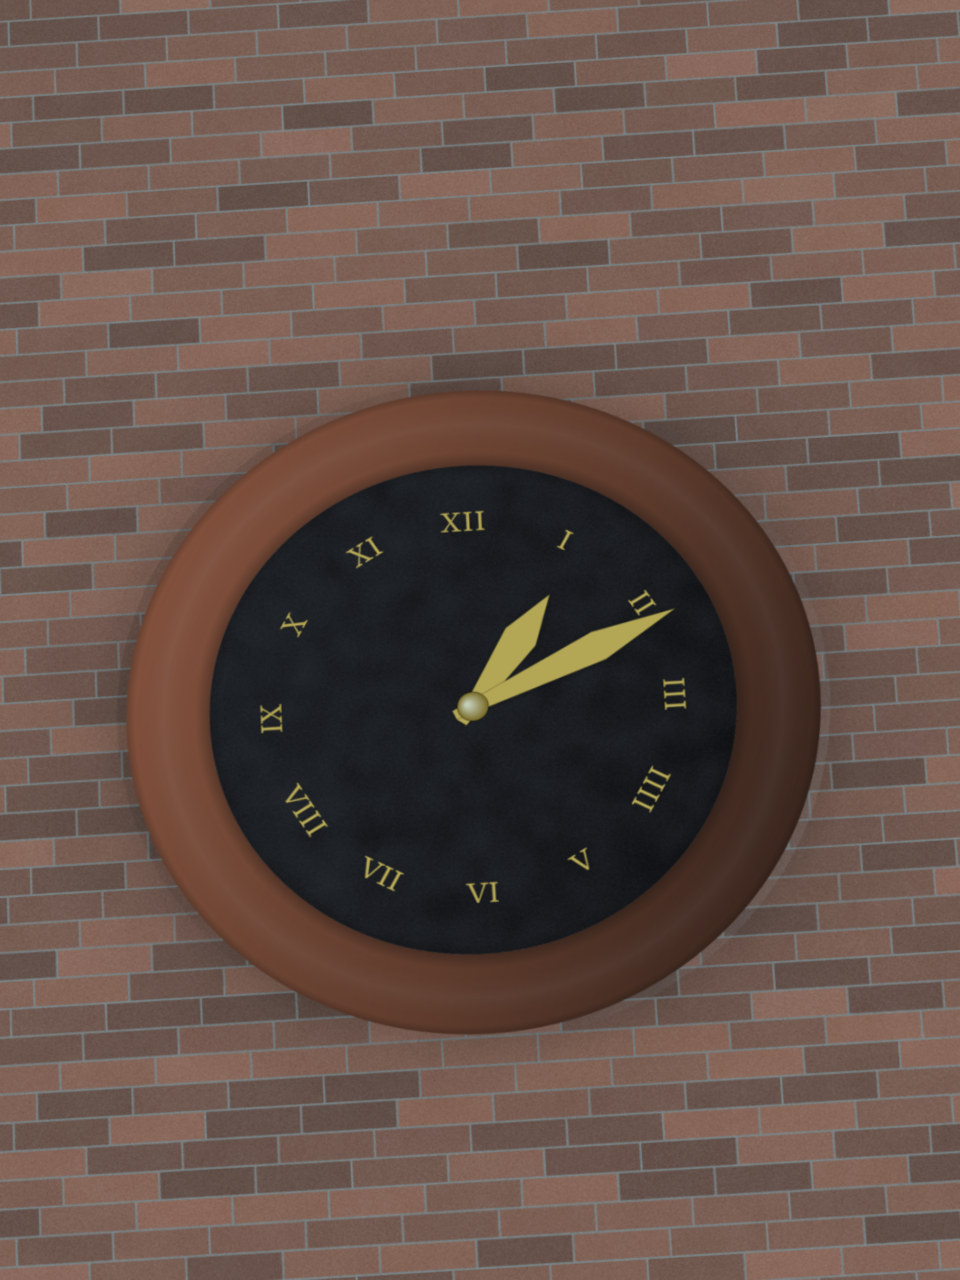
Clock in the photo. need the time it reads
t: 1:11
